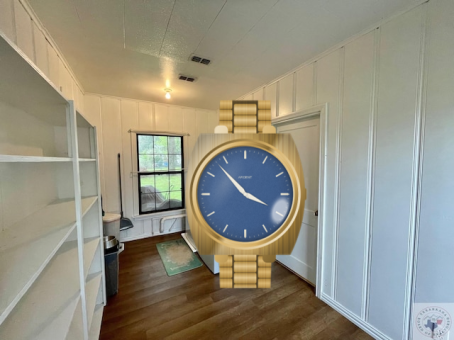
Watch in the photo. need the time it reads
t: 3:53
